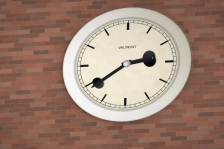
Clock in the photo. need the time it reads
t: 2:39
